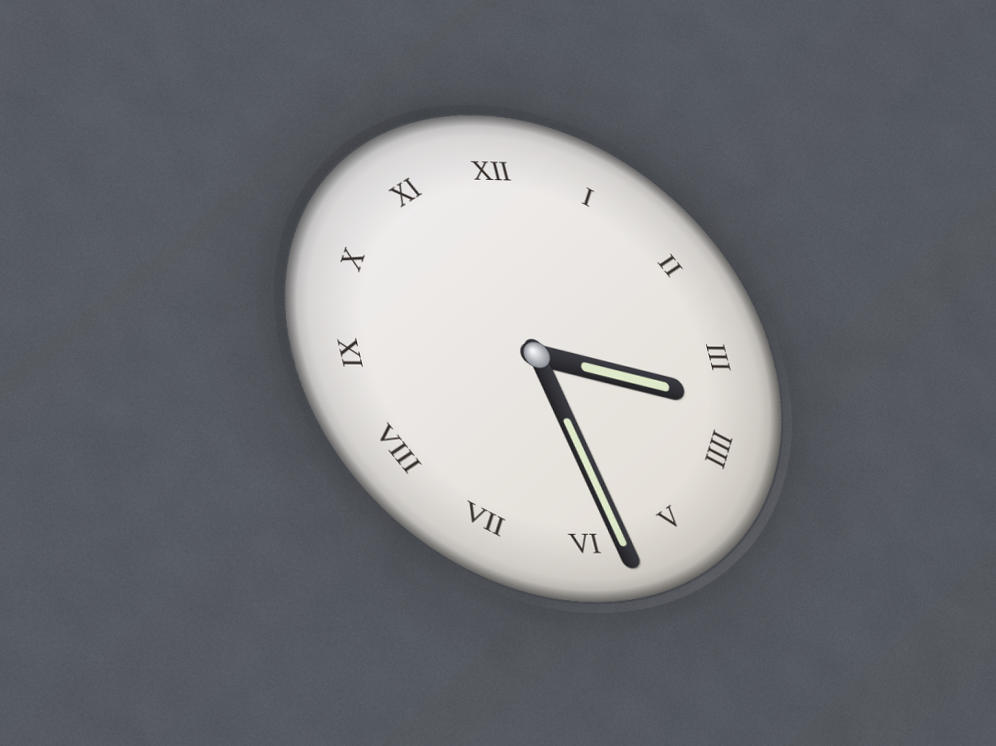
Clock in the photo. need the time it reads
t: 3:28
